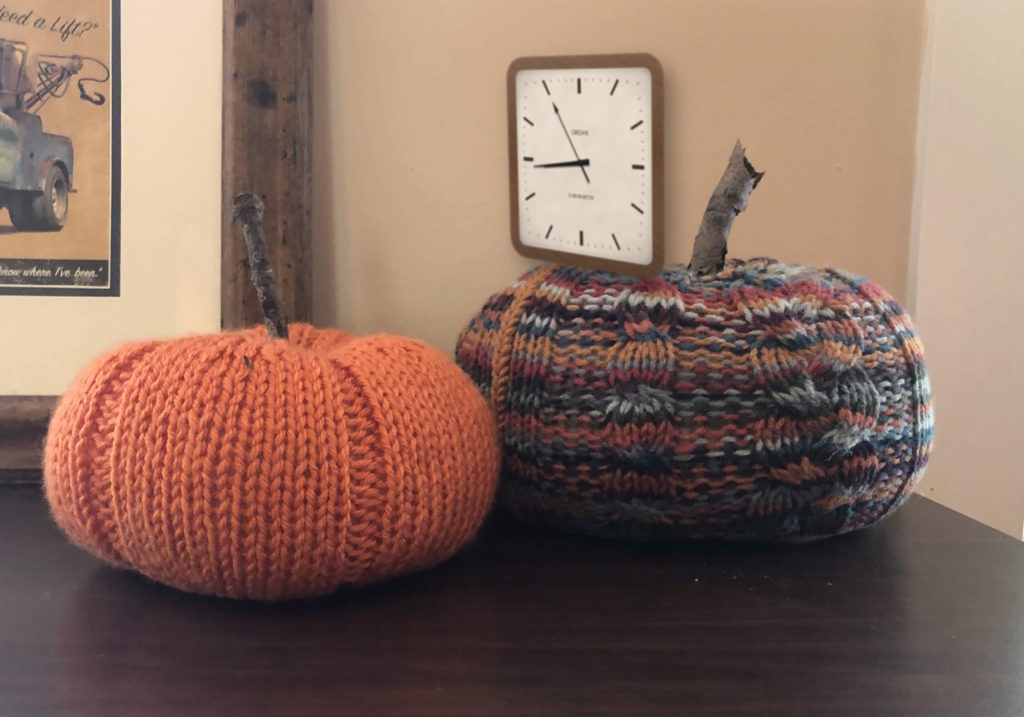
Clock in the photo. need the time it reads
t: 8:43:55
